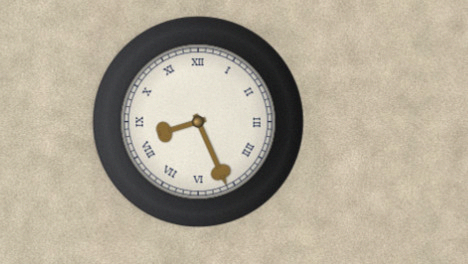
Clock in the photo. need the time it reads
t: 8:26
